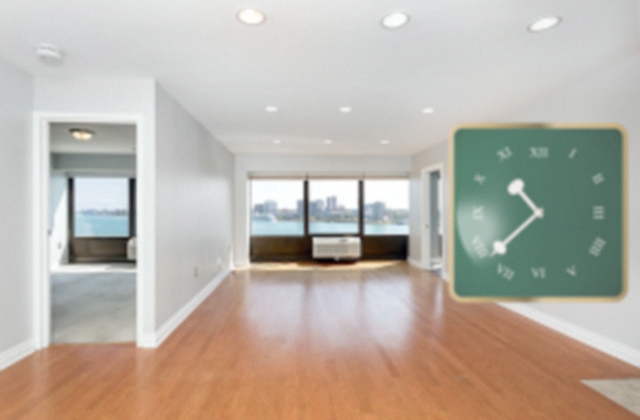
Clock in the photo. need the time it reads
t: 10:38
